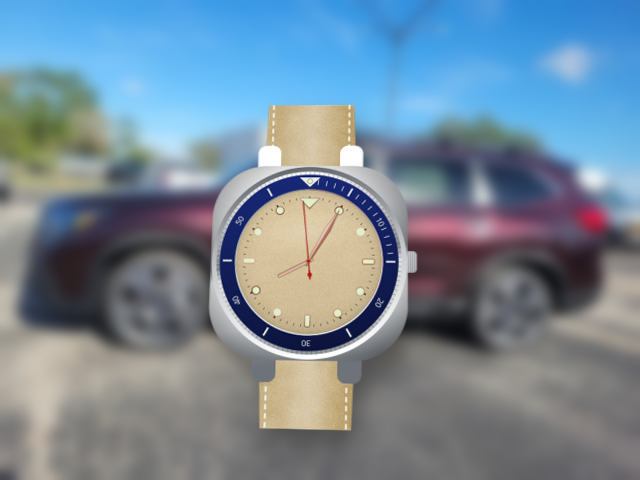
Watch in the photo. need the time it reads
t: 8:04:59
